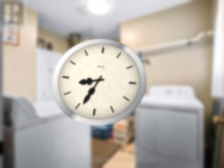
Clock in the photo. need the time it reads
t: 8:34
